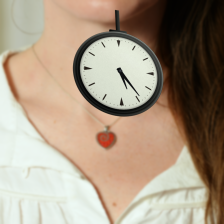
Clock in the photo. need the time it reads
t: 5:24
